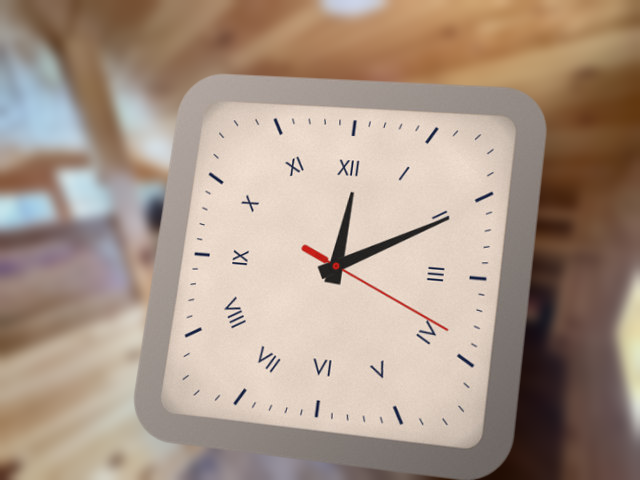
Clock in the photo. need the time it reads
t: 12:10:19
